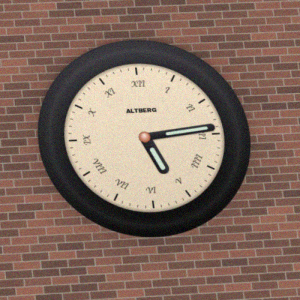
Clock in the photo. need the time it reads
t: 5:14
